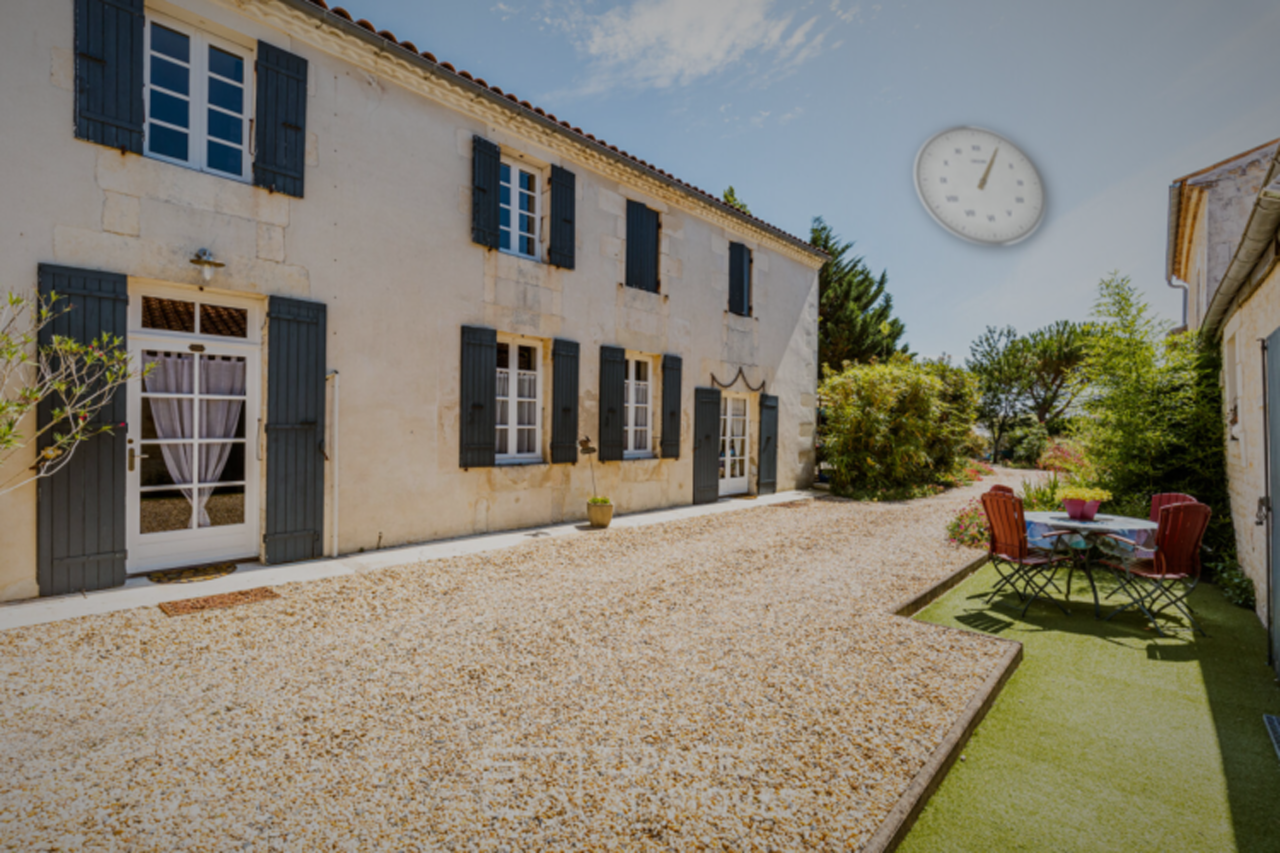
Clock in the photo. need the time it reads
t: 1:05
